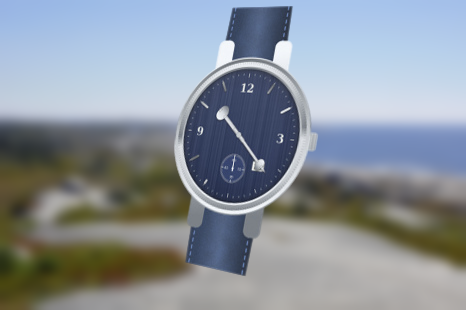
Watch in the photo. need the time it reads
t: 10:22
